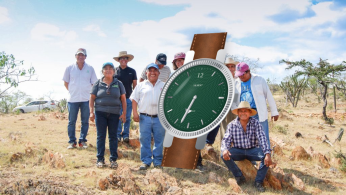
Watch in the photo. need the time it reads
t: 6:33
